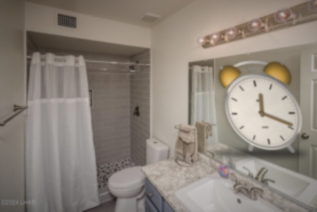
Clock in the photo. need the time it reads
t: 12:19
